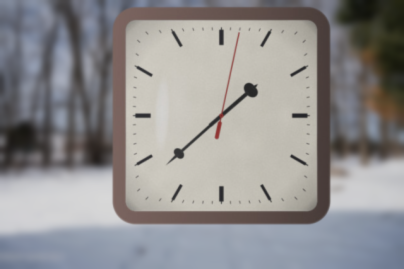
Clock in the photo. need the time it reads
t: 1:38:02
